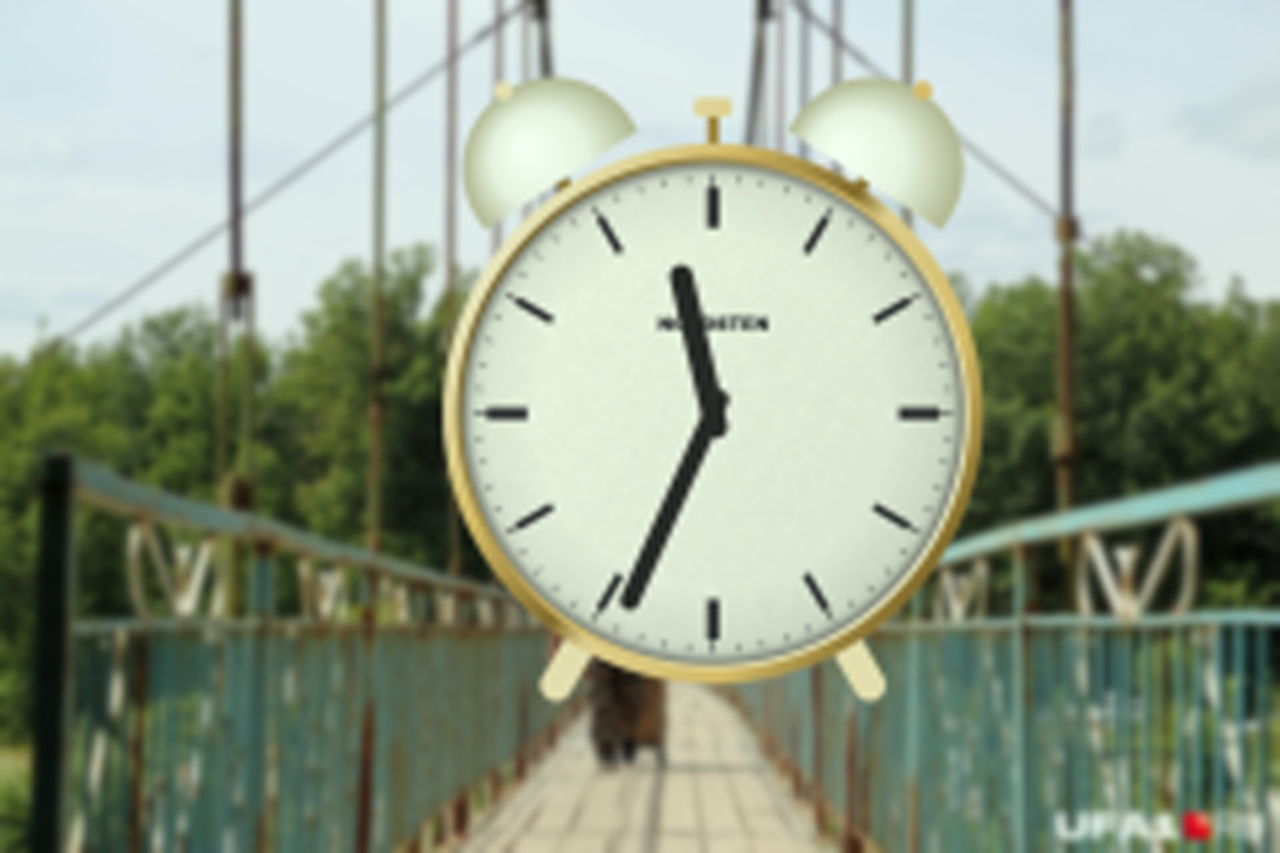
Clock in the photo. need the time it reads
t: 11:34
